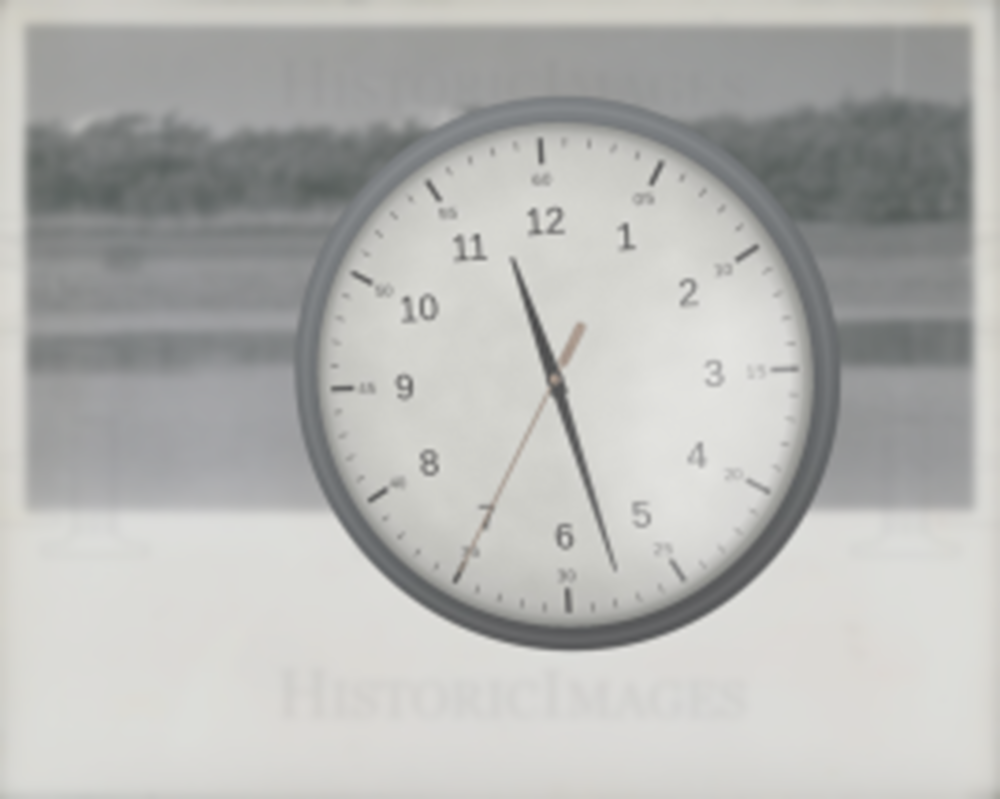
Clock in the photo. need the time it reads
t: 11:27:35
